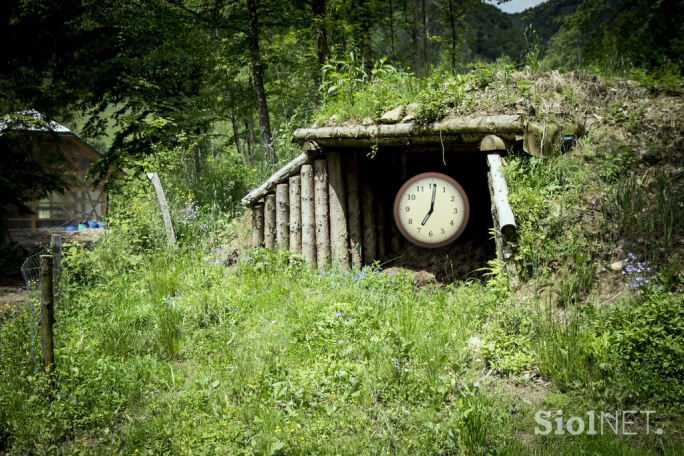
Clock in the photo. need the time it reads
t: 7:01
